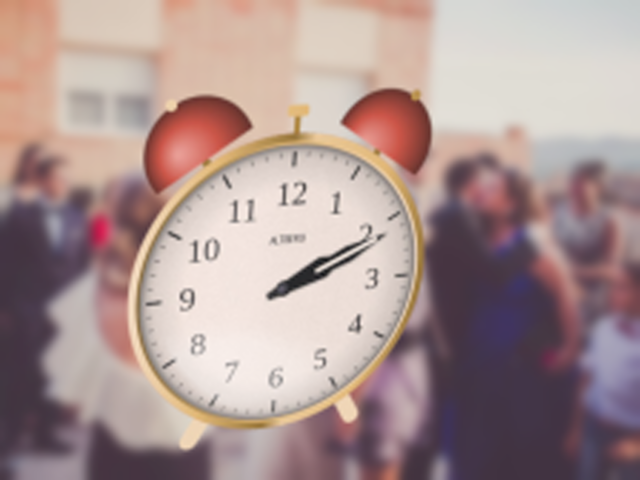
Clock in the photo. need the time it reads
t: 2:11
